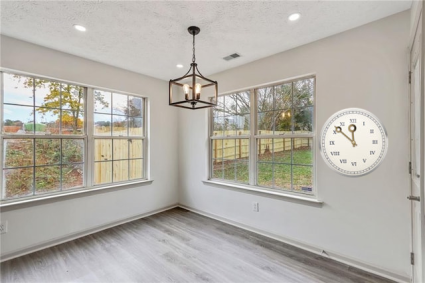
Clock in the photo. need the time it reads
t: 11:52
